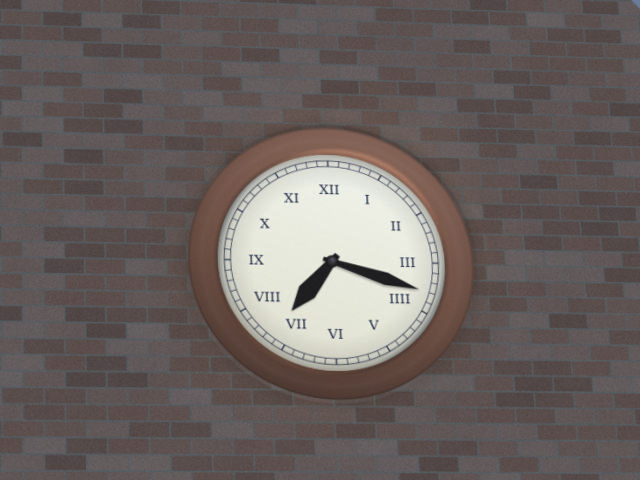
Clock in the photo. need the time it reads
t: 7:18
